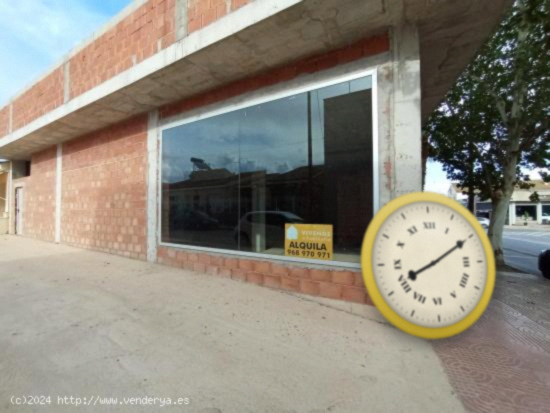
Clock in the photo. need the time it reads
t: 8:10
